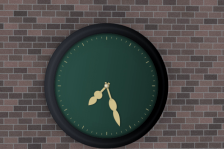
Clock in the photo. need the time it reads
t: 7:27
